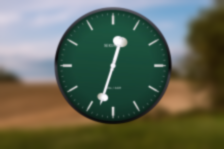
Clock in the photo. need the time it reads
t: 12:33
